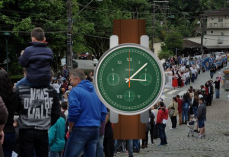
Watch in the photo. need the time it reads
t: 3:08
